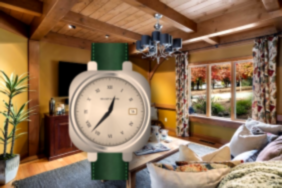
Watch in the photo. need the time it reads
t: 12:37
